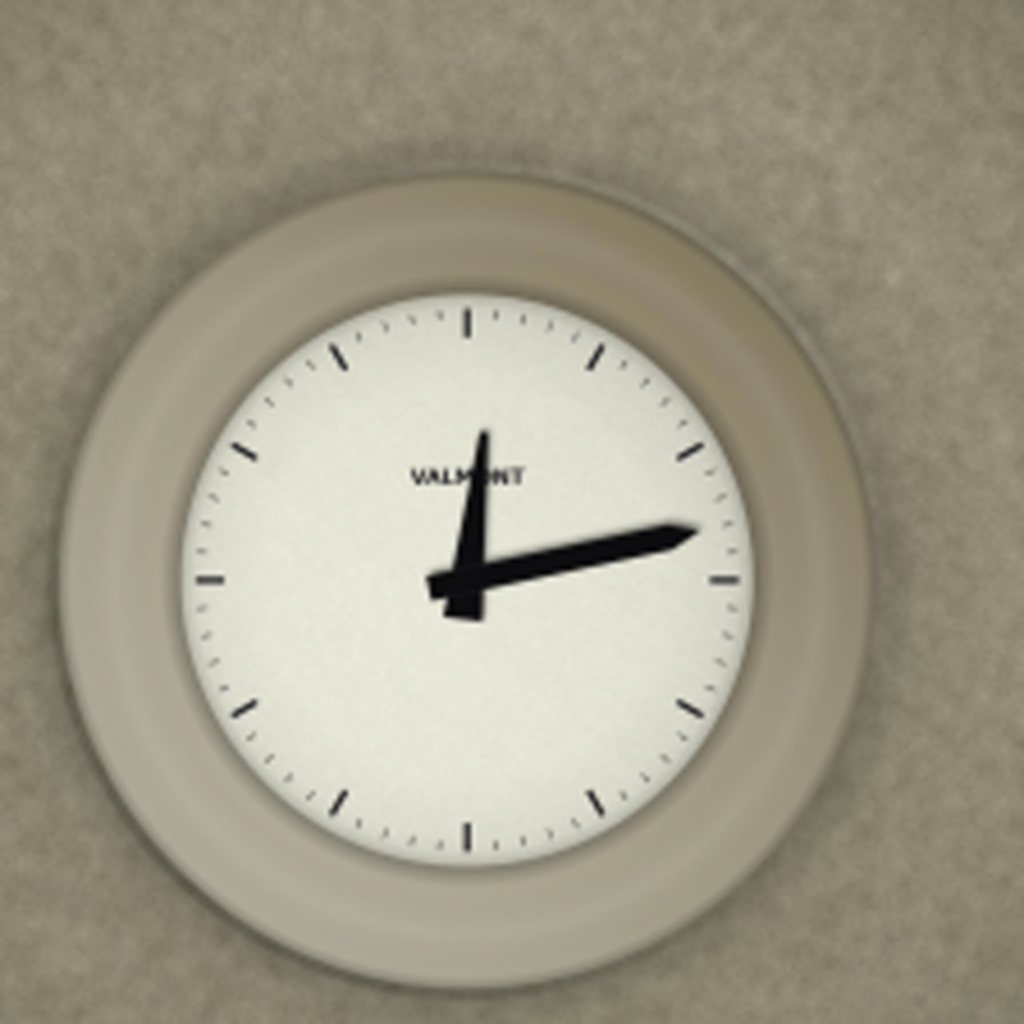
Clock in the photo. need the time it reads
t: 12:13
